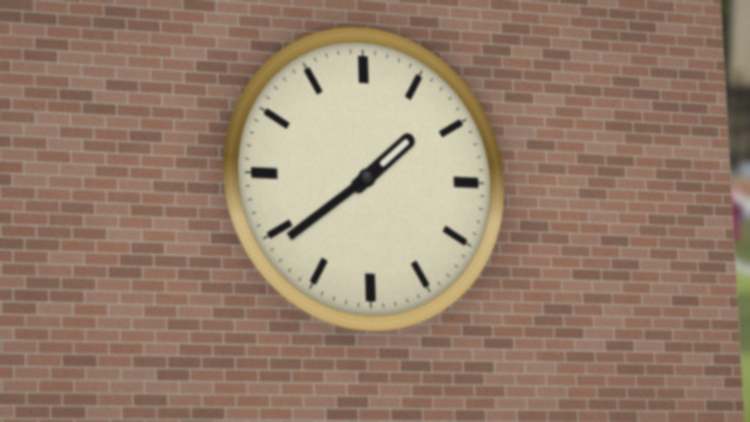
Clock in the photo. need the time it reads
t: 1:39
